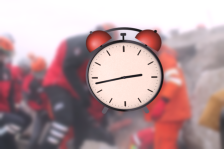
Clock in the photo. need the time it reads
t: 2:43
